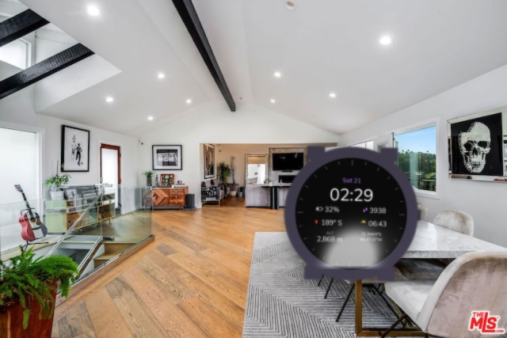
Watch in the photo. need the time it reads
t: 2:29
